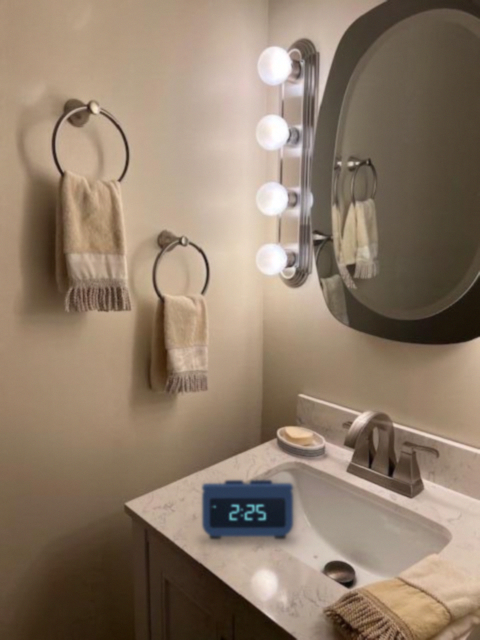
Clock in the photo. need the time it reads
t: 2:25
